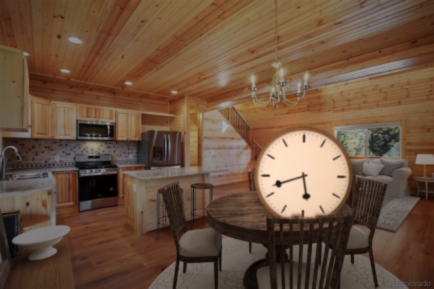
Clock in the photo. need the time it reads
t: 5:42
